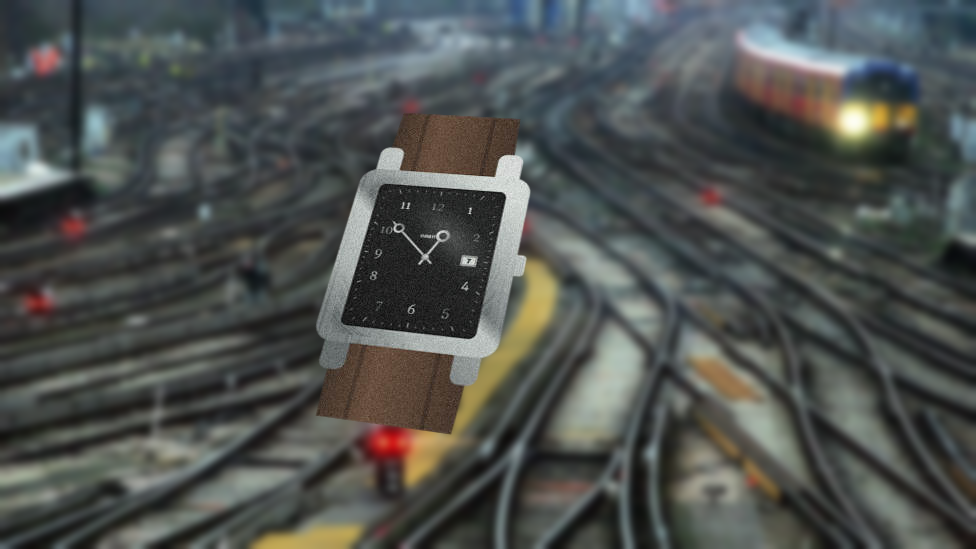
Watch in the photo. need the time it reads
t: 12:52
